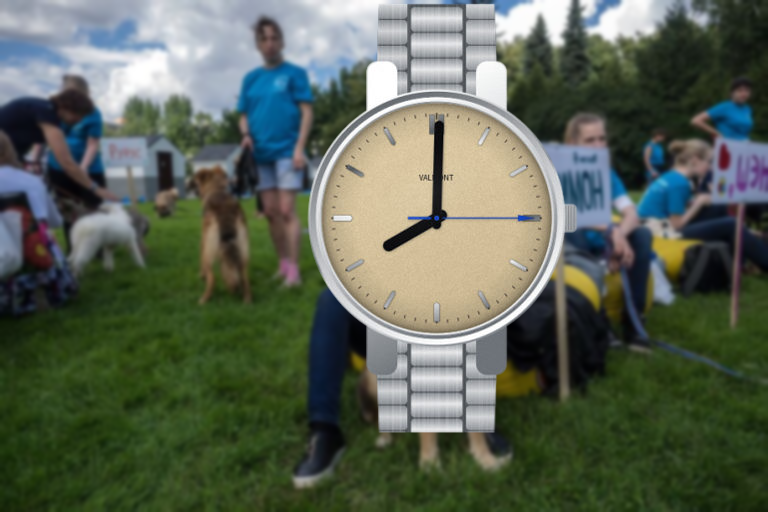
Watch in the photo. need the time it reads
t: 8:00:15
